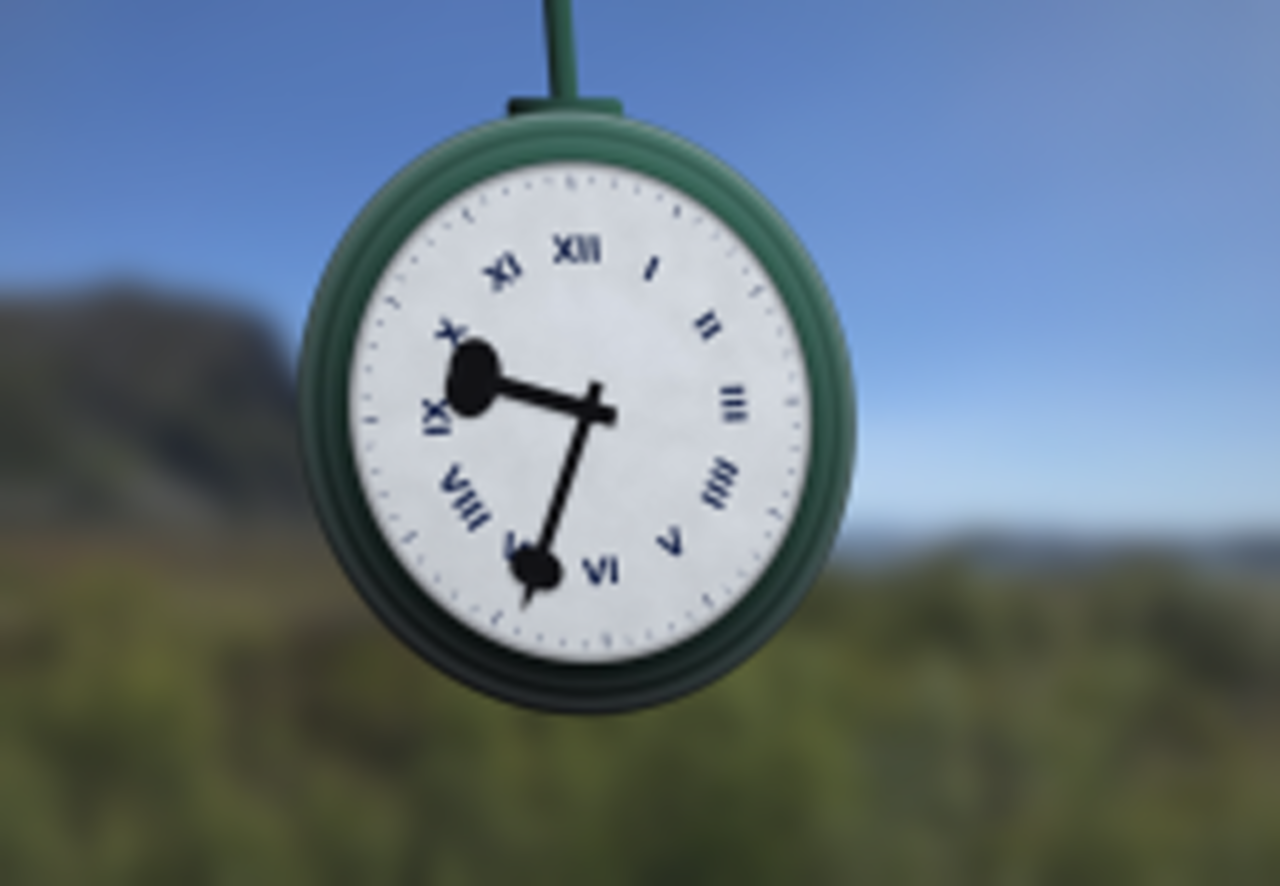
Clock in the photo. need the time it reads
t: 9:34
